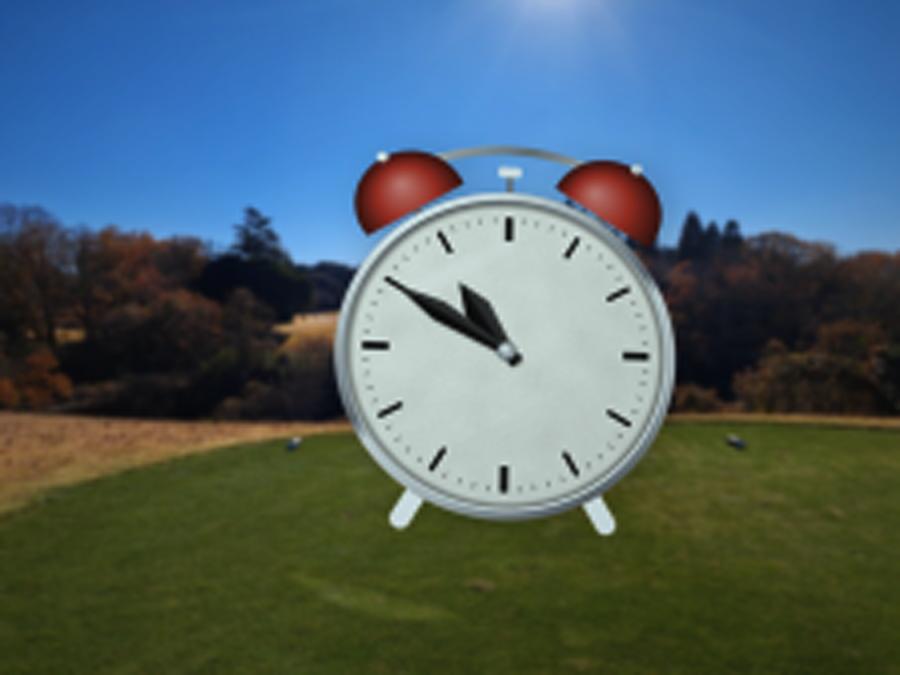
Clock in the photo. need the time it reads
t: 10:50
